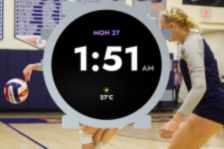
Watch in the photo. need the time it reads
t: 1:51
